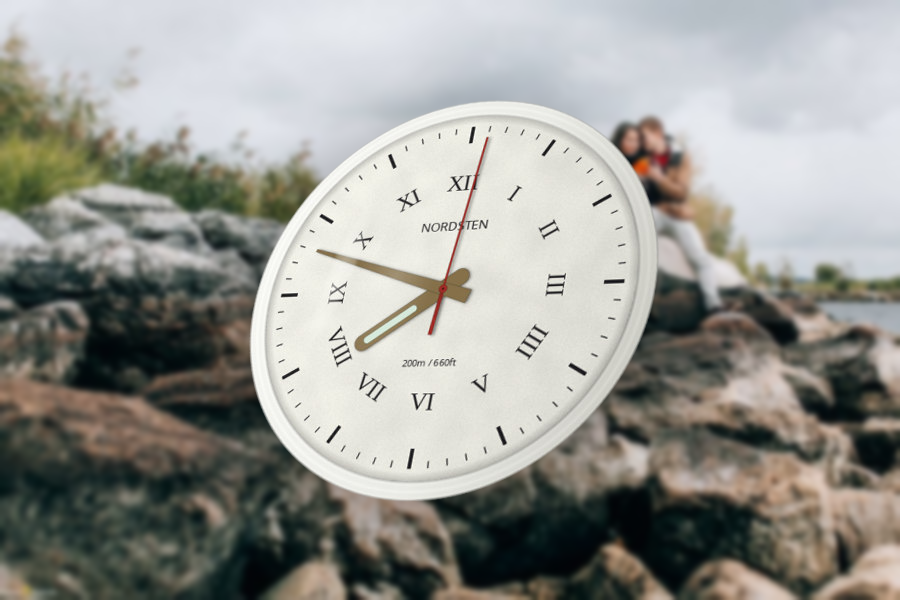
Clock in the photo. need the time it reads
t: 7:48:01
